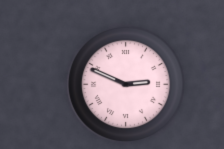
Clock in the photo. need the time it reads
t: 2:49
